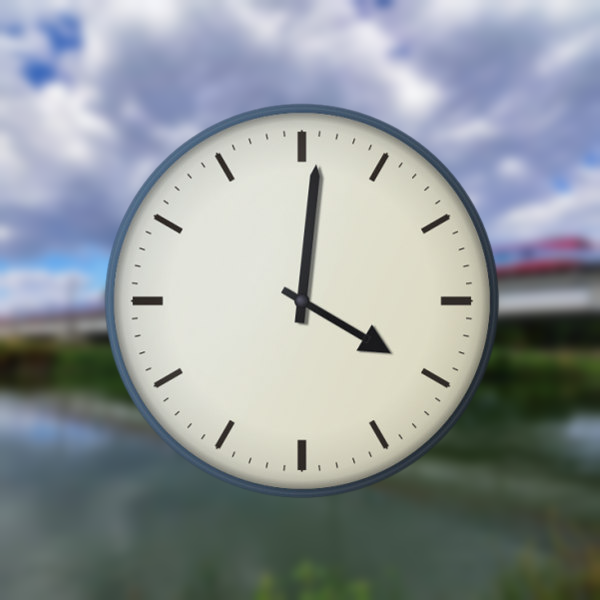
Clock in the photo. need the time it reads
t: 4:01
